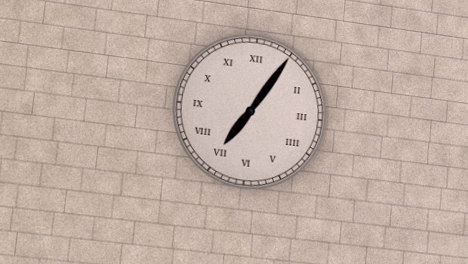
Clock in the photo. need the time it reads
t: 7:05
